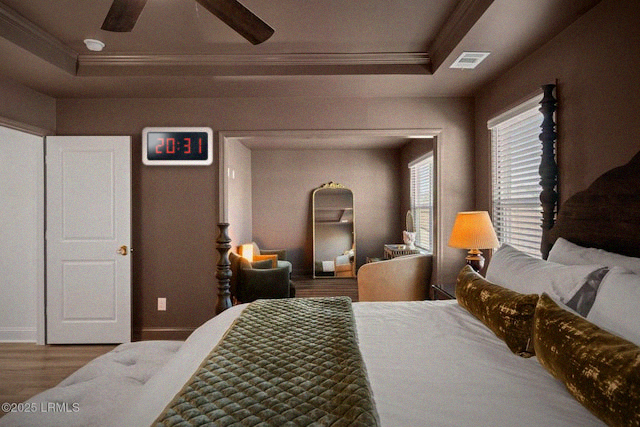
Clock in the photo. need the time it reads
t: 20:31
